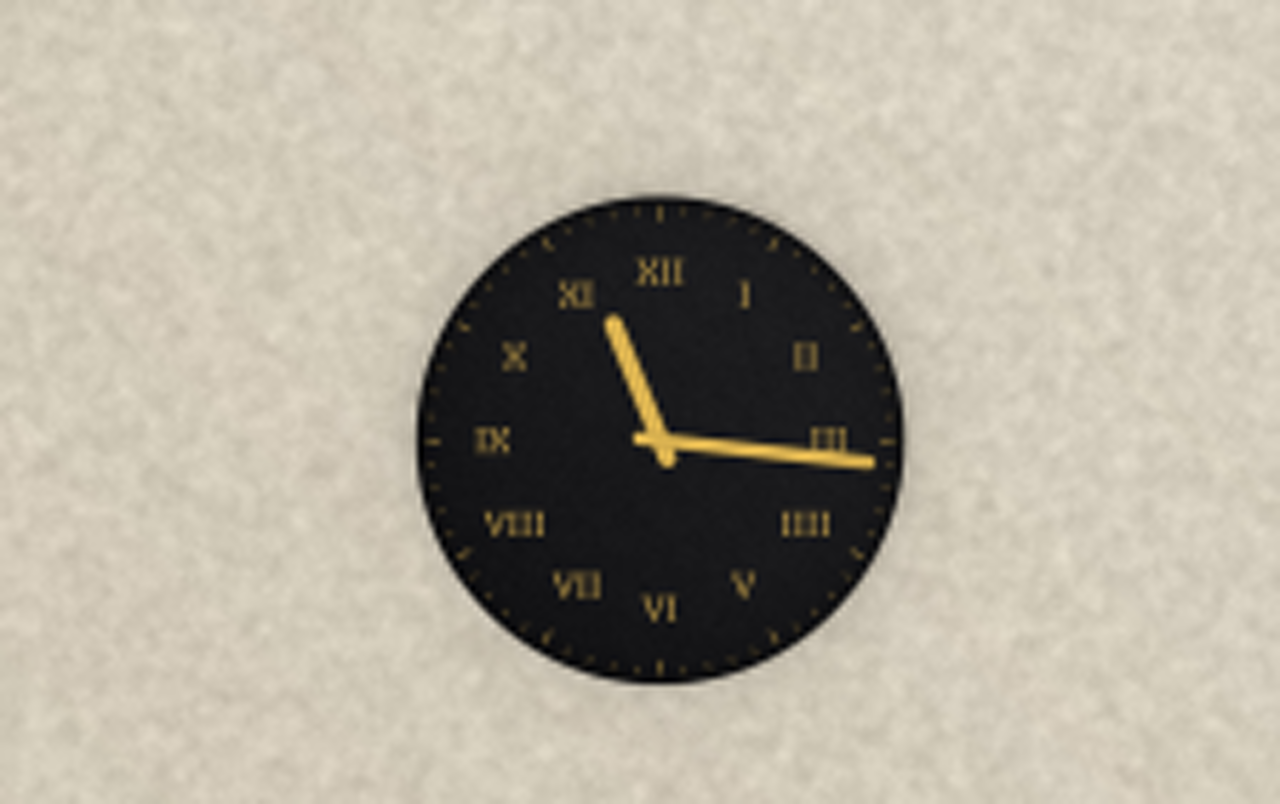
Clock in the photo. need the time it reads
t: 11:16
